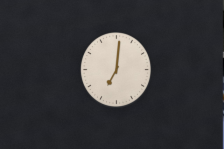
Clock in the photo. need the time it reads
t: 7:01
